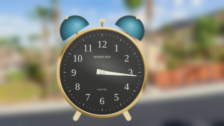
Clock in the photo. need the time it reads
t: 3:16
